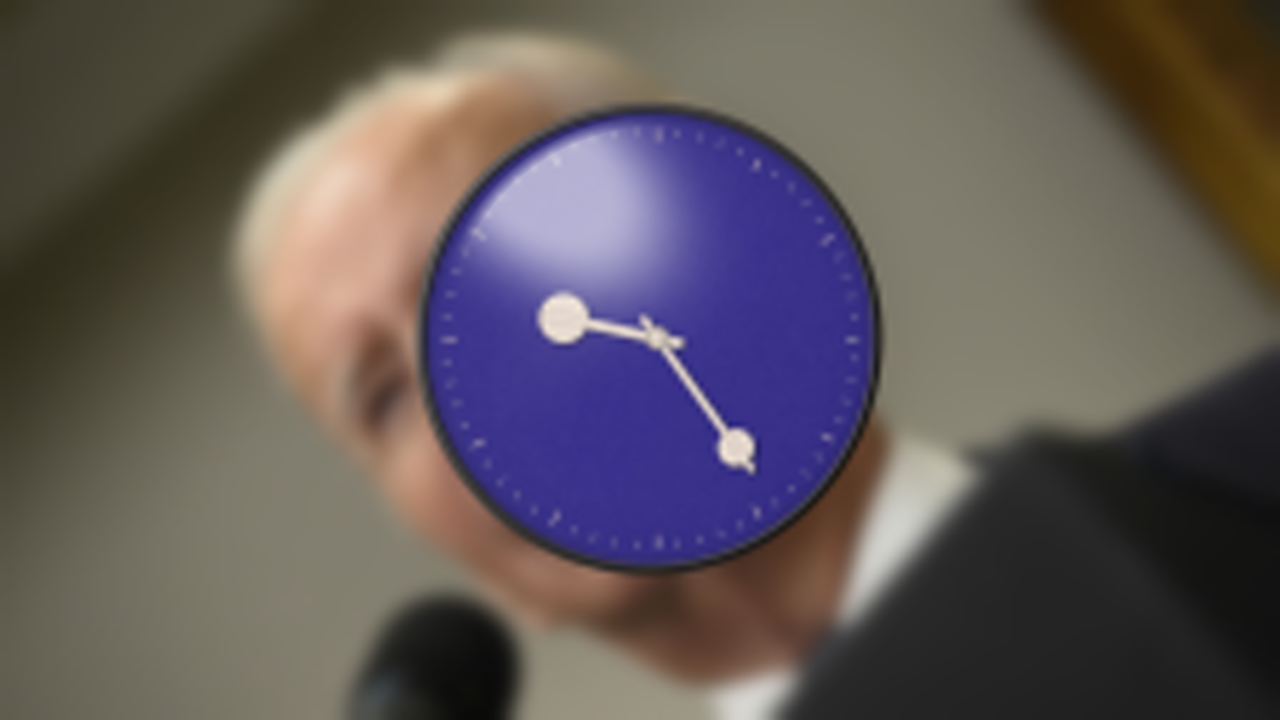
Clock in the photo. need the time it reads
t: 9:24
